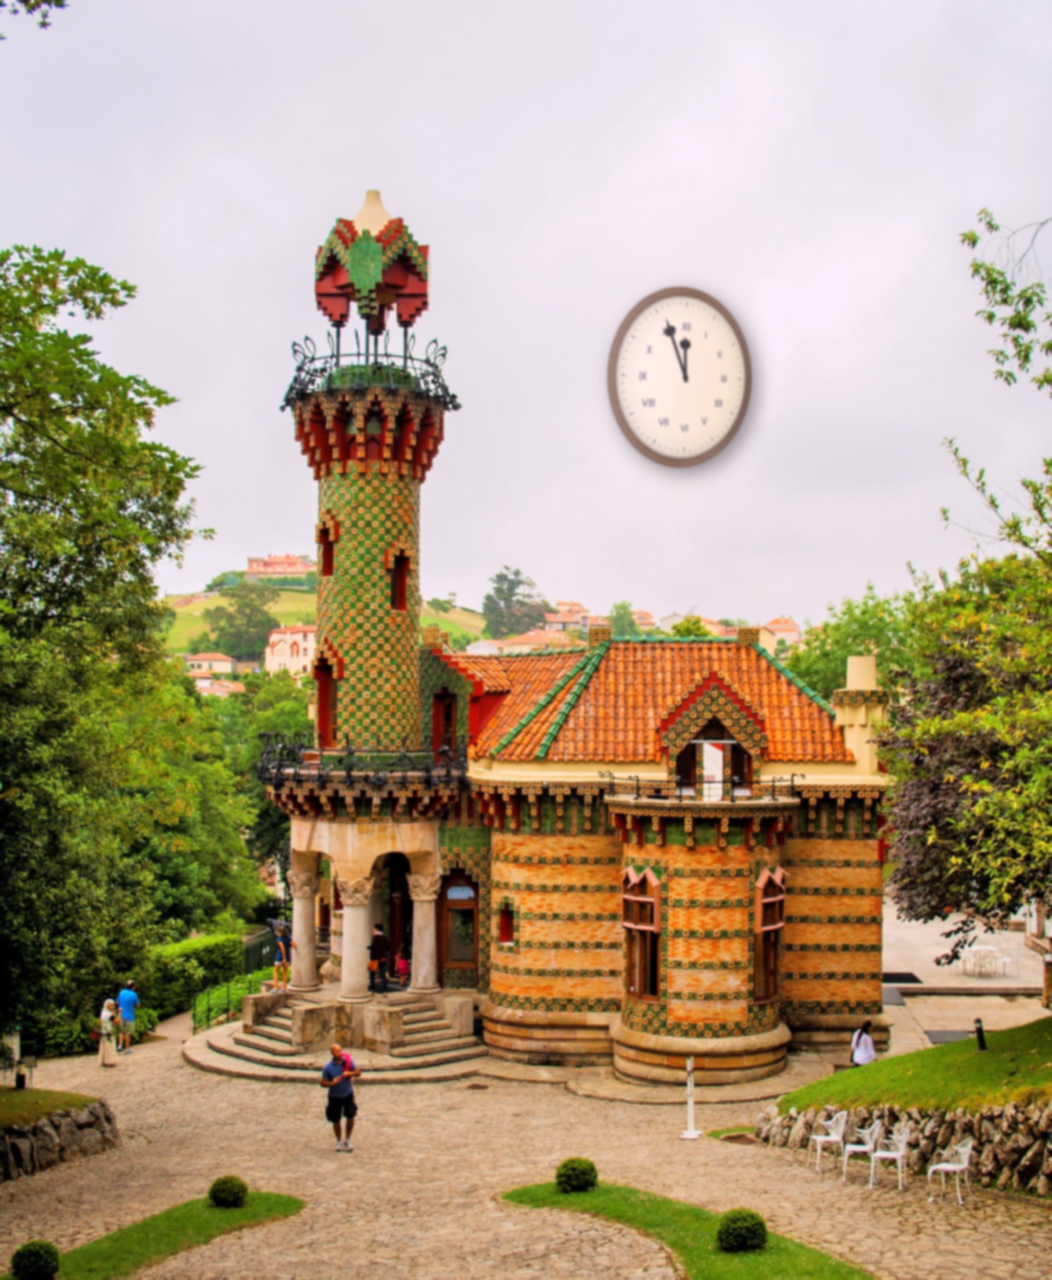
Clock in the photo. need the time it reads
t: 11:56
